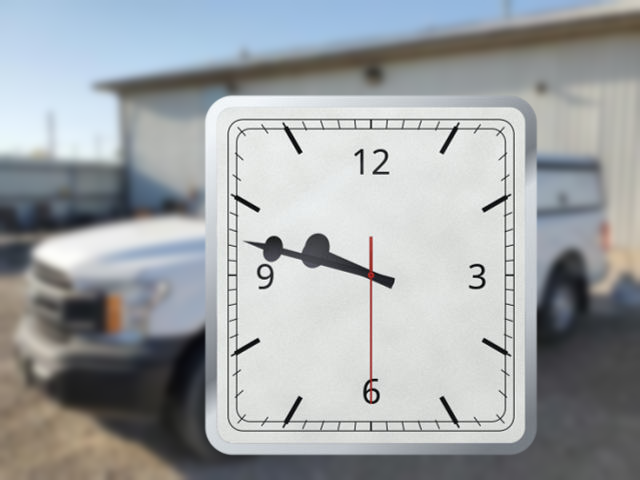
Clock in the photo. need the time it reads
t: 9:47:30
